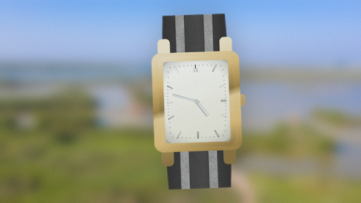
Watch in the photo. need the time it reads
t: 4:48
